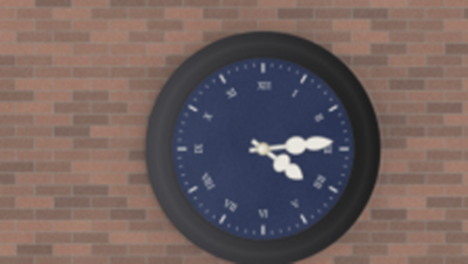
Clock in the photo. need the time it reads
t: 4:14
